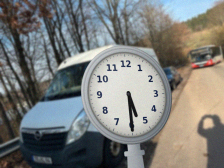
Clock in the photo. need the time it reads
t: 5:30
